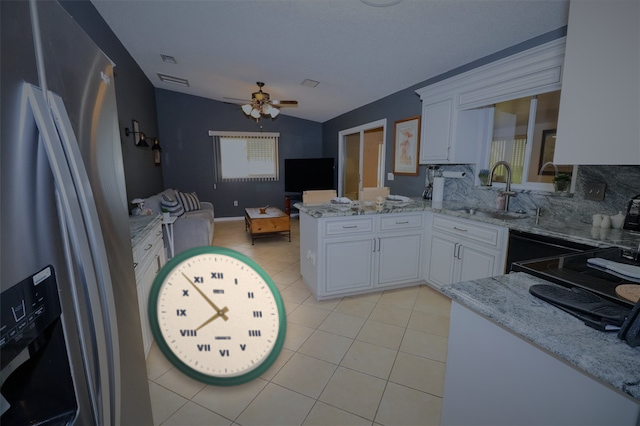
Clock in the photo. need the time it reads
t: 7:53
